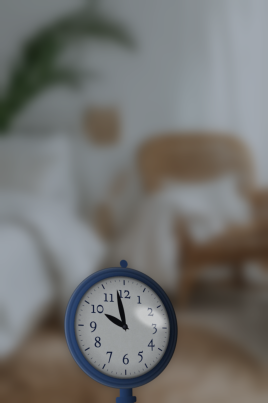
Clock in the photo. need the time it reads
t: 9:58
